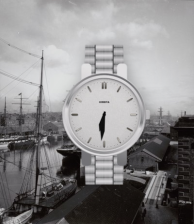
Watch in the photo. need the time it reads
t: 6:31
